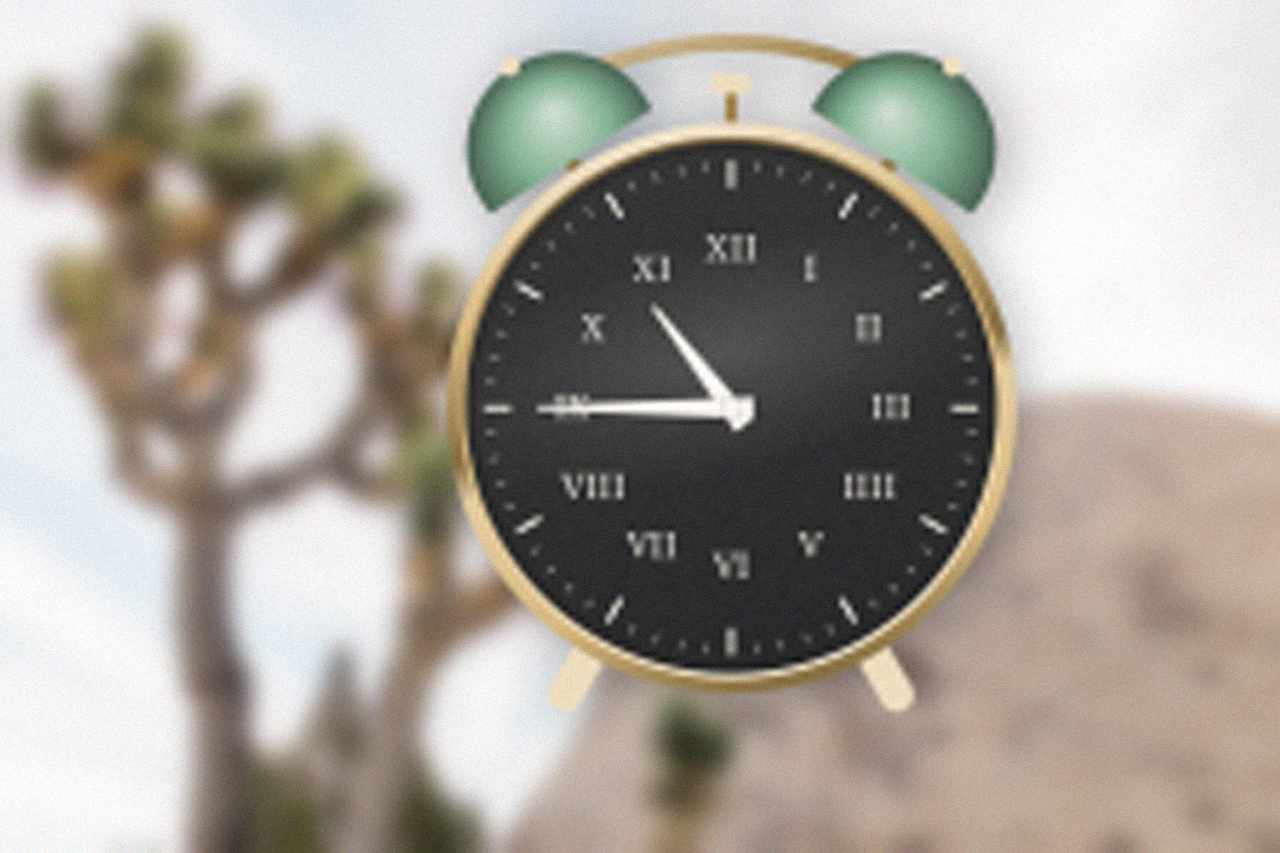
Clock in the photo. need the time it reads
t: 10:45
